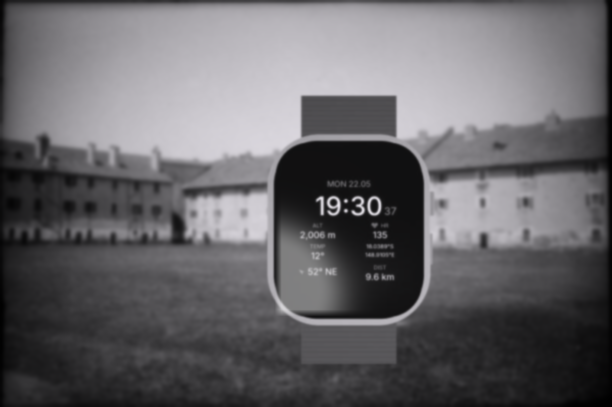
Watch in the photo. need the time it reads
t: 19:30:37
